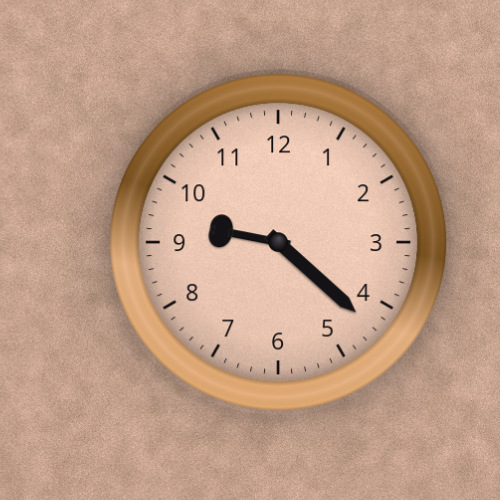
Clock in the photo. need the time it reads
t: 9:22
